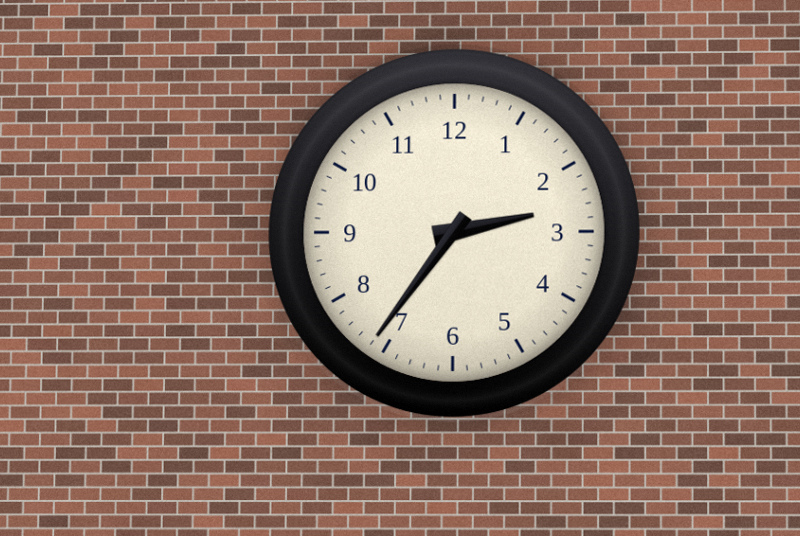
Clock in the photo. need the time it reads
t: 2:36
